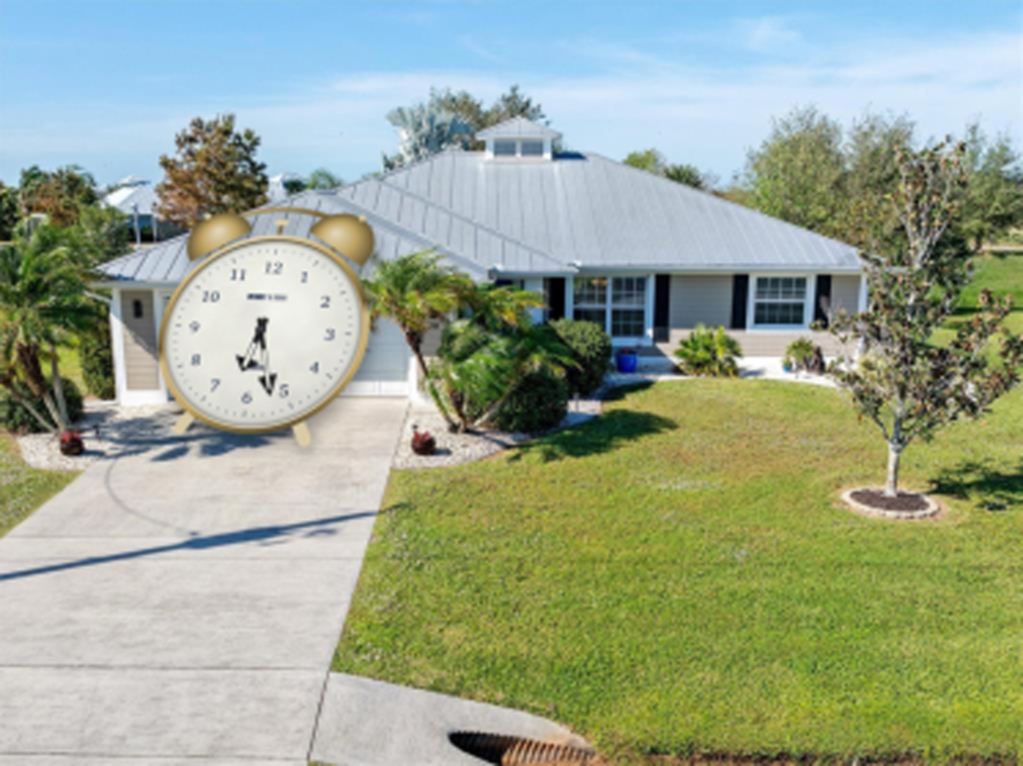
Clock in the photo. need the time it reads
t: 6:27
